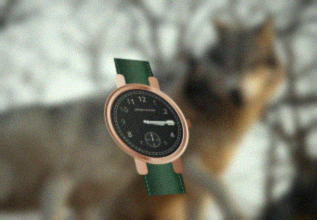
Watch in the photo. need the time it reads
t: 3:15
